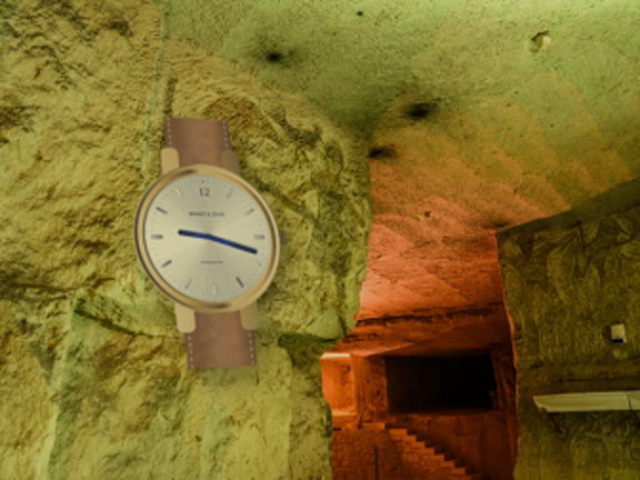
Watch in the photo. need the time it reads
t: 9:18
